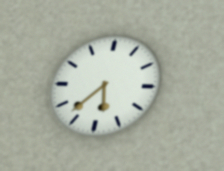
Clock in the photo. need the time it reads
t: 5:37
